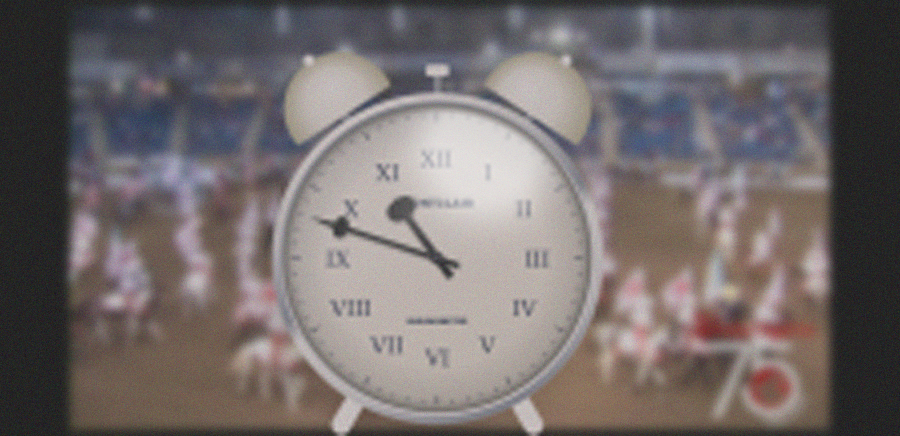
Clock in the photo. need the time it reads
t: 10:48
